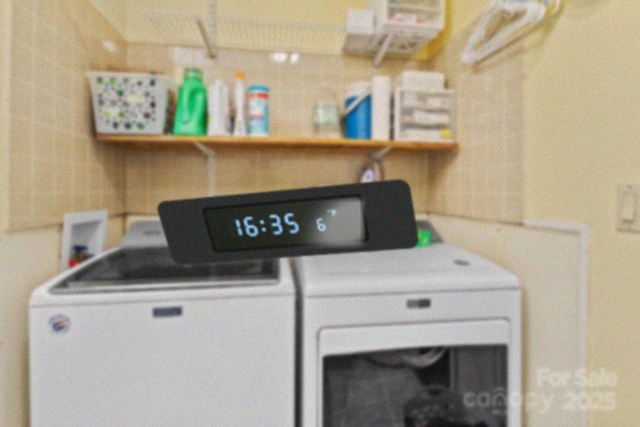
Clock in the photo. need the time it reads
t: 16:35
